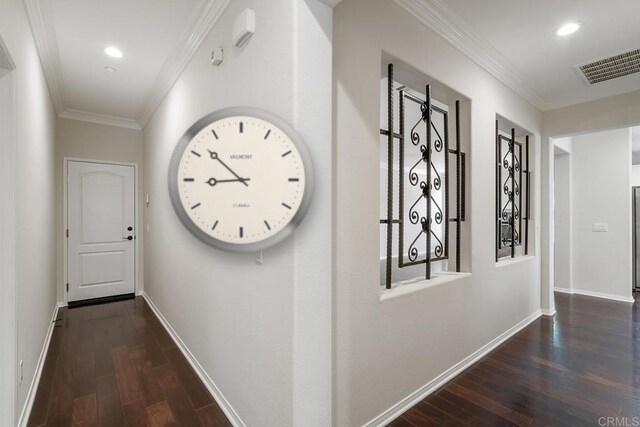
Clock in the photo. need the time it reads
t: 8:52
